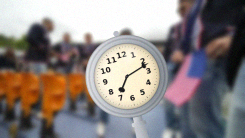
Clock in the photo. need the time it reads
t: 7:12
